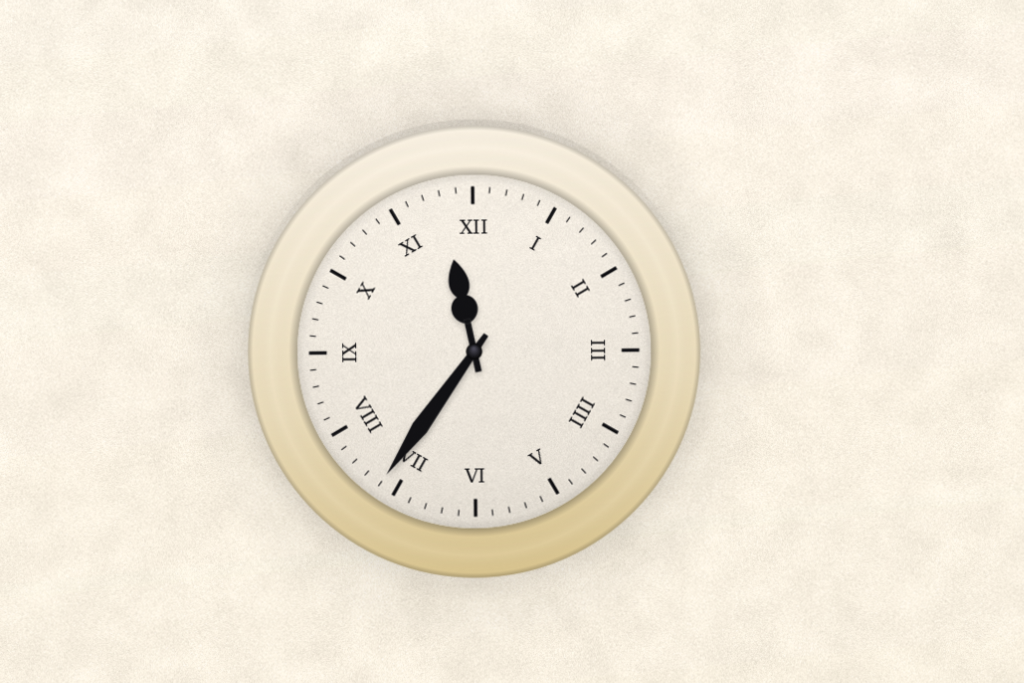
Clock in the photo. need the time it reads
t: 11:36
